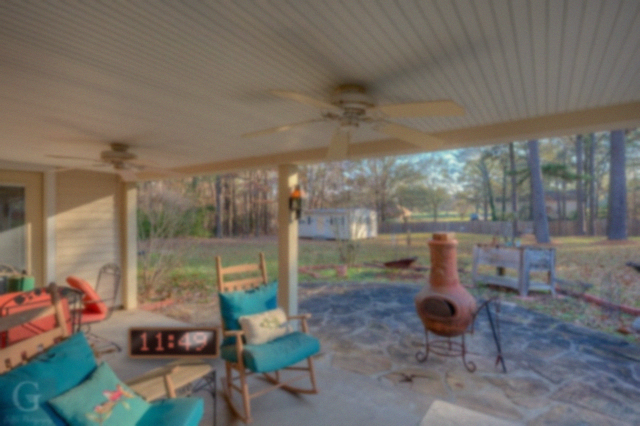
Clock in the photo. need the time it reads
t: 11:49
